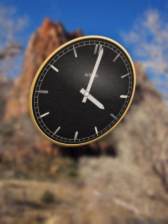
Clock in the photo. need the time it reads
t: 4:01
